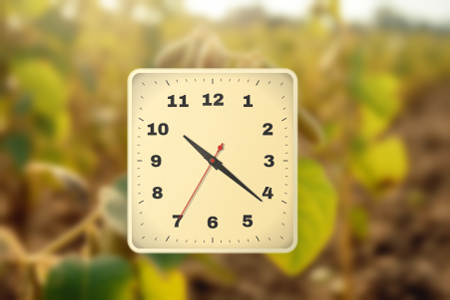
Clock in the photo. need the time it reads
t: 10:21:35
